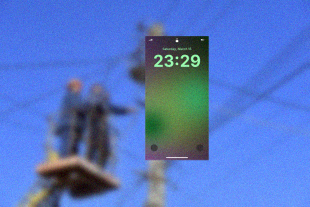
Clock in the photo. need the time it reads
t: 23:29
